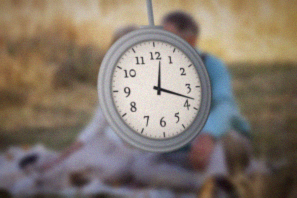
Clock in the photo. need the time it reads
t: 12:18
